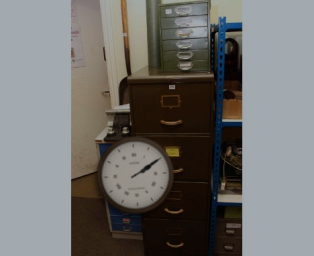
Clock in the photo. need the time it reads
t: 2:10
